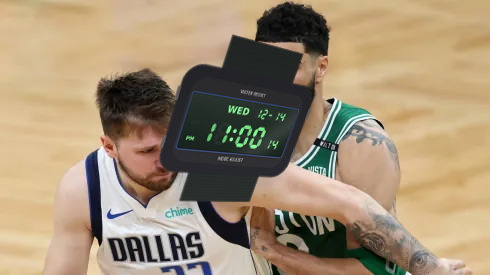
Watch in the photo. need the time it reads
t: 11:00:14
